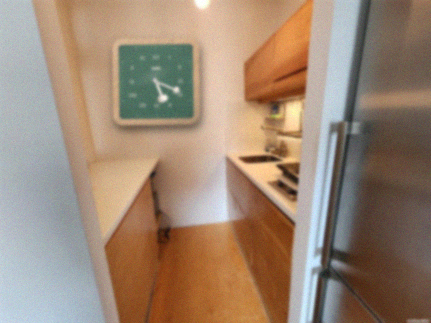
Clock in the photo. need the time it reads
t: 5:19
